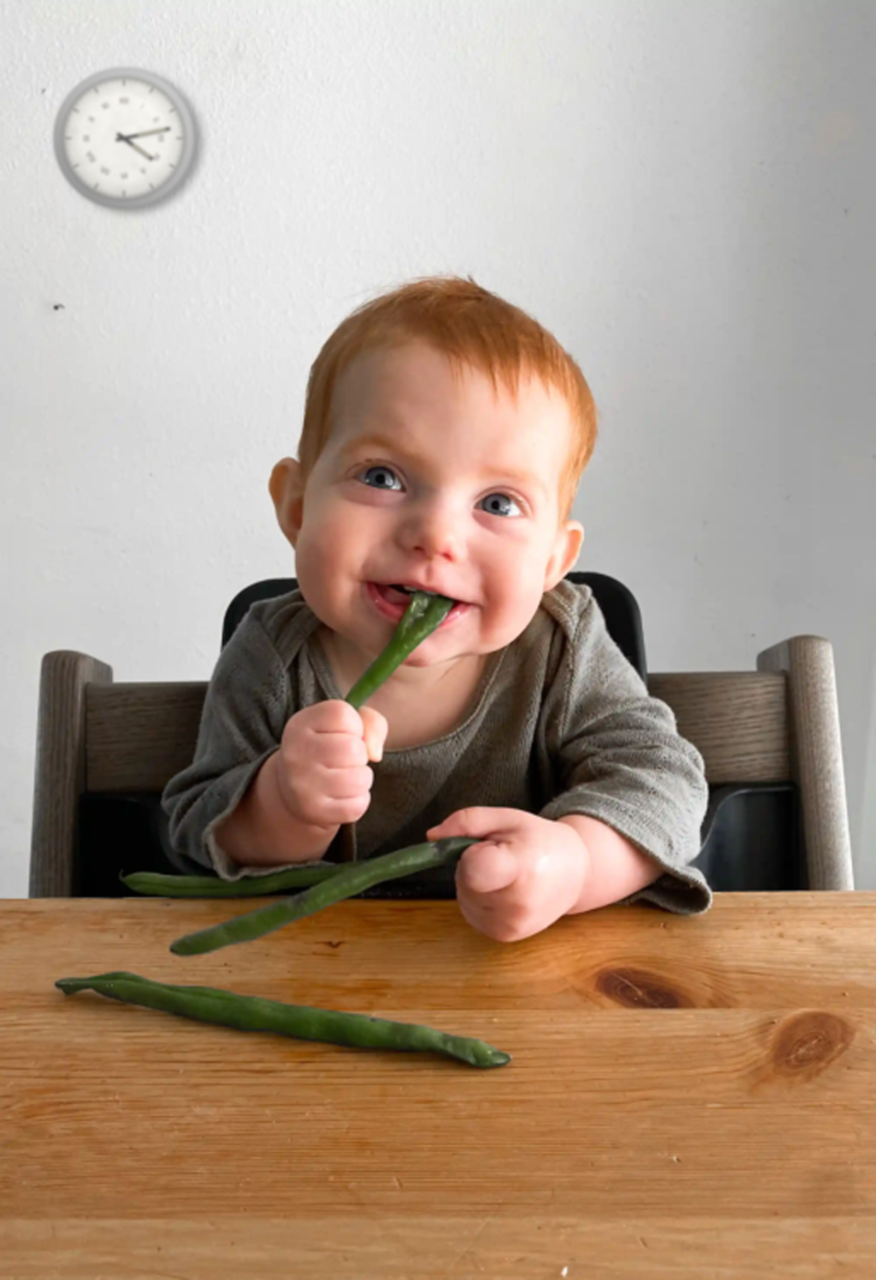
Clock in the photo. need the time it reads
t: 4:13
